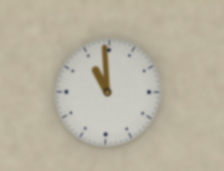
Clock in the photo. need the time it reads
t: 10:59
